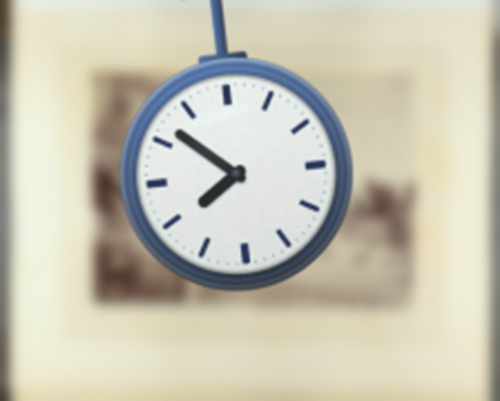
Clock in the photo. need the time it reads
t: 7:52
